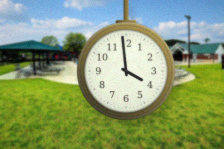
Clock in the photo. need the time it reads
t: 3:59
